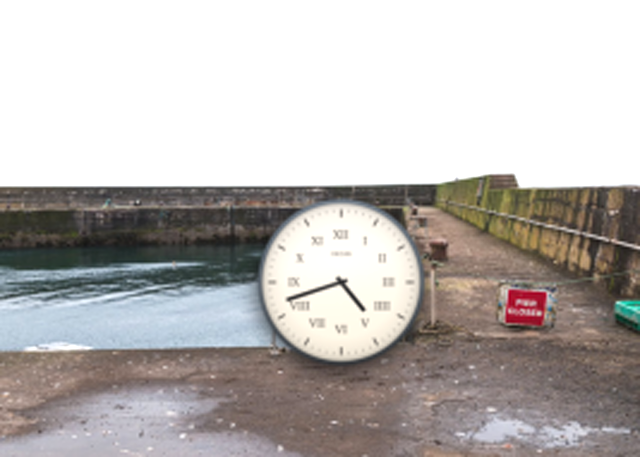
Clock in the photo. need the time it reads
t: 4:42
